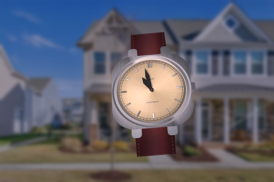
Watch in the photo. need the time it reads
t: 10:58
